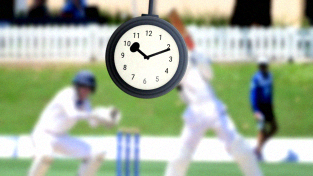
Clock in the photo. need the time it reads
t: 10:11
